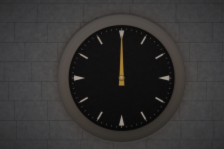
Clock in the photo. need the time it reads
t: 12:00
